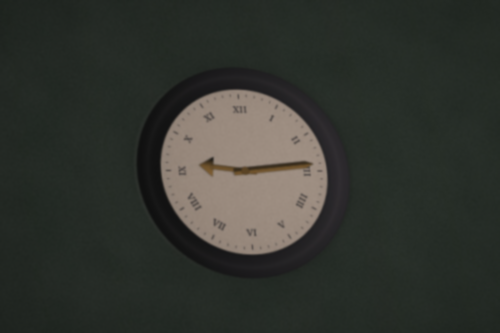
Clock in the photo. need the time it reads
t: 9:14
